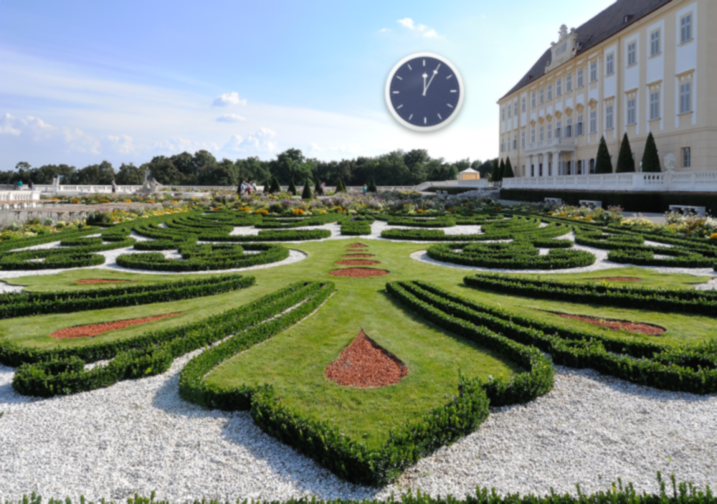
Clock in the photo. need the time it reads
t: 12:05
